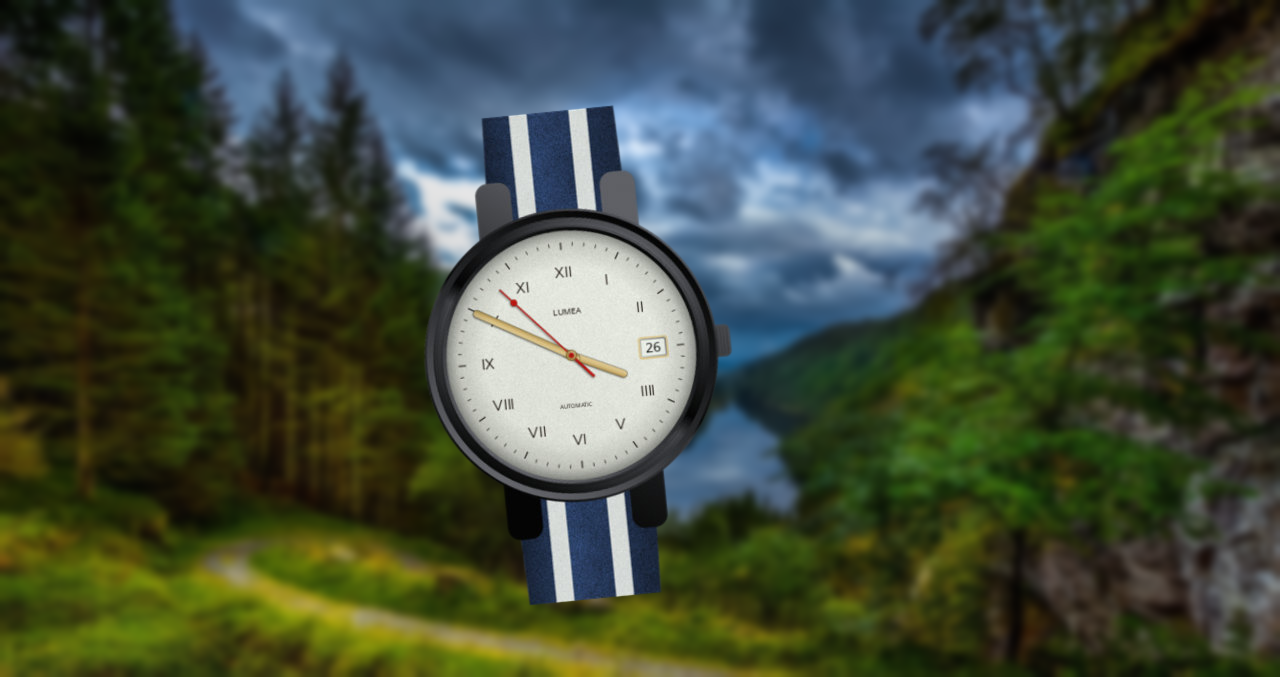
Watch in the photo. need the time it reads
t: 3:49:53
